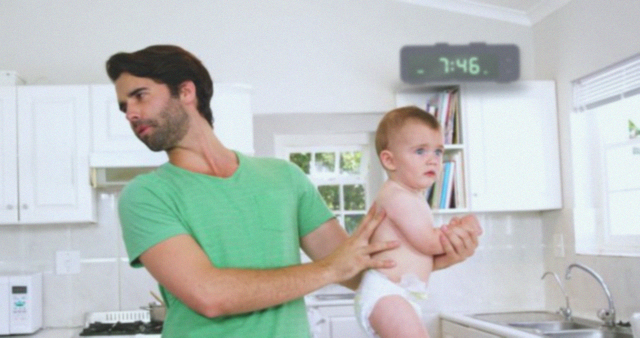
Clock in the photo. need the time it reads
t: 7:46
